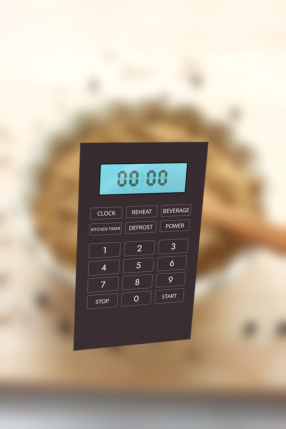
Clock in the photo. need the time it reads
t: 0:00
